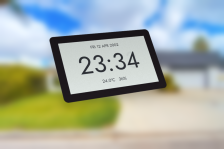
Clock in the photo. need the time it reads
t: 23:34
